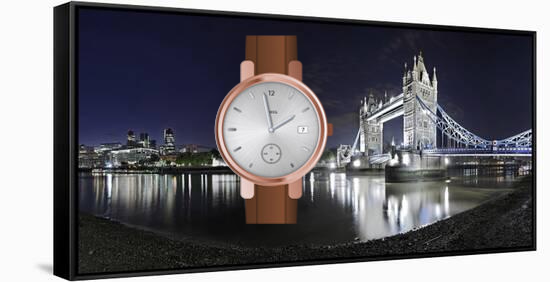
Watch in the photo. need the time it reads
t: 1:58
